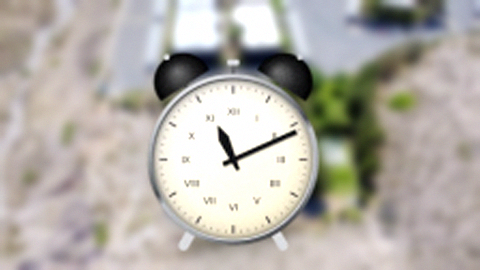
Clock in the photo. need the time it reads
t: 11:11
